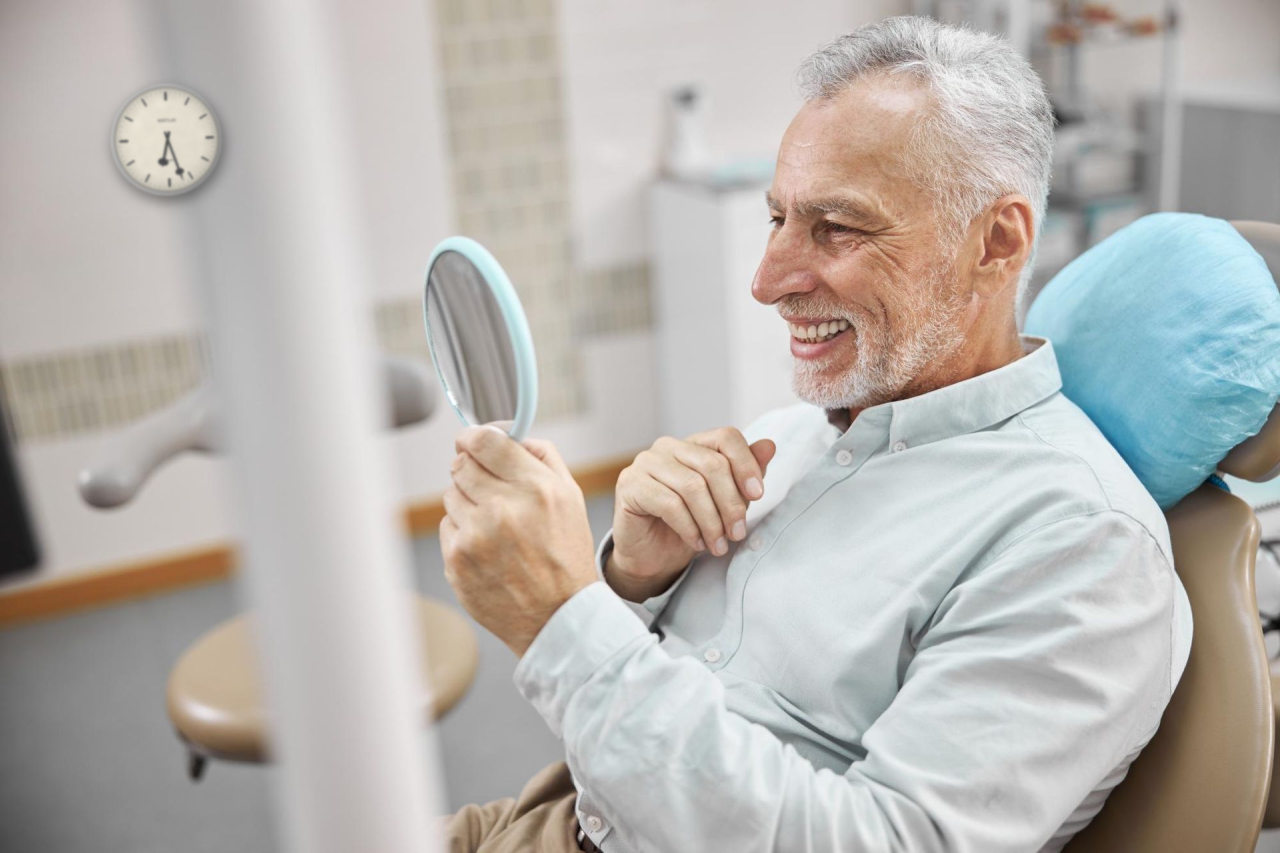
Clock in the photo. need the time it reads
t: 6:27
